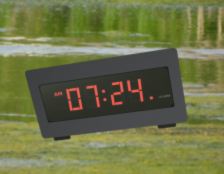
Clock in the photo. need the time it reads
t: 7:24
